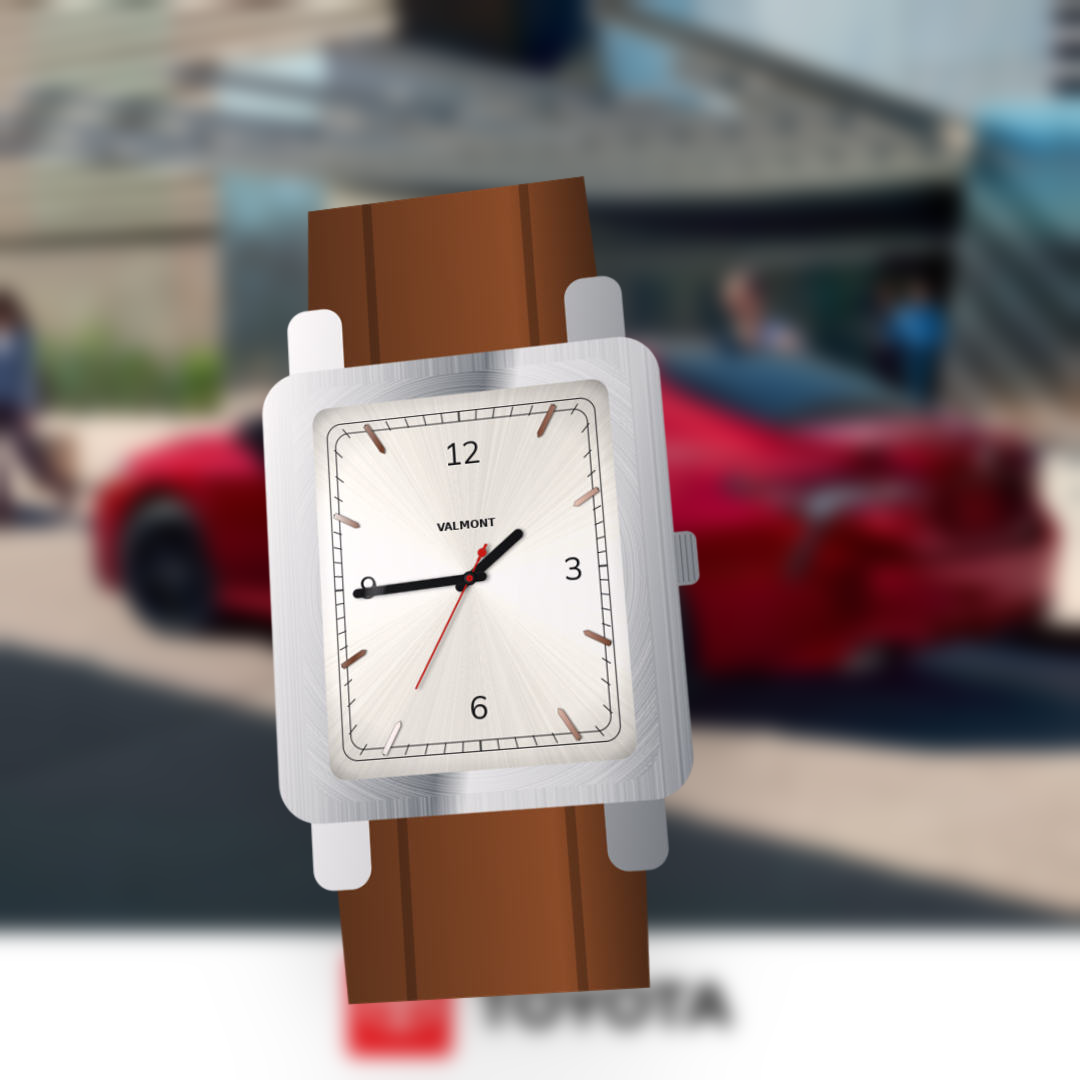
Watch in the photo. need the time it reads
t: 1:44:35
